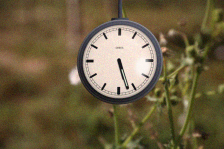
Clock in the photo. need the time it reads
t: 5:27
